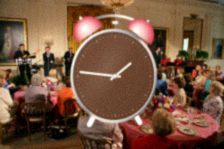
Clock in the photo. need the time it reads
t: 1:46
